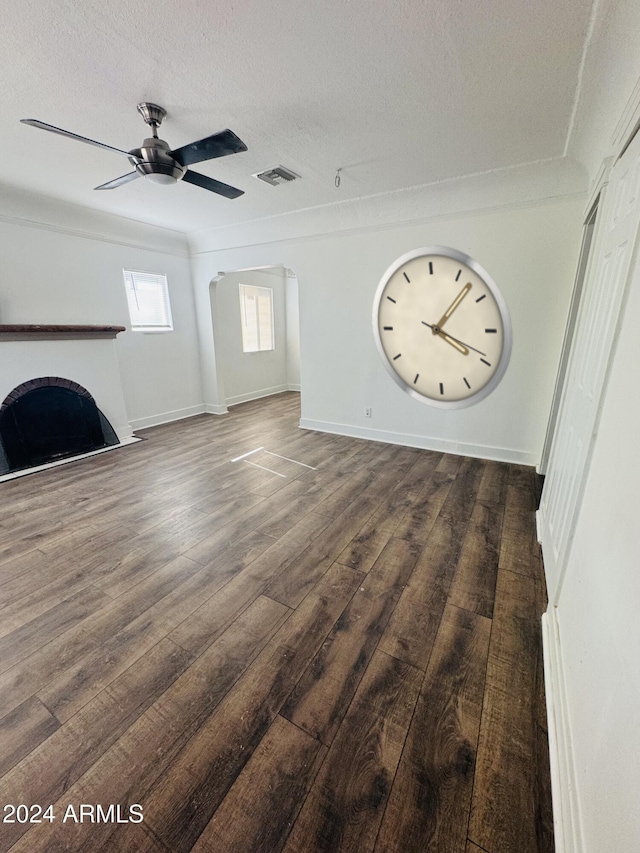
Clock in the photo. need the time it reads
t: 4:07:19
